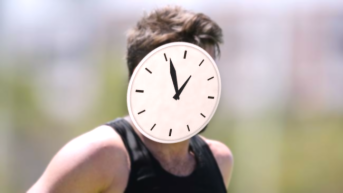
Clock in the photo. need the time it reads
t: 12:56
